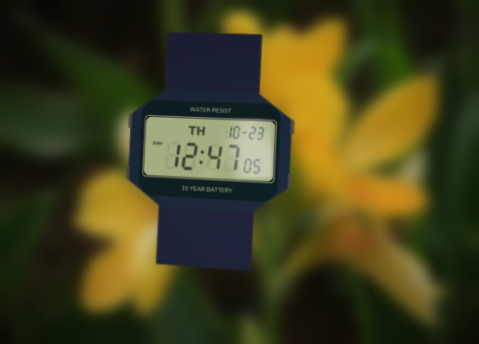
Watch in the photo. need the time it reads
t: 12:47:05
